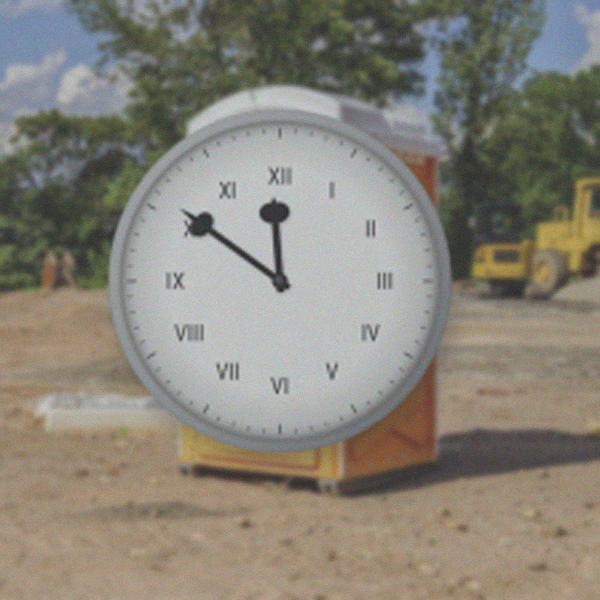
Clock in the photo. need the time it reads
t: 11:51
